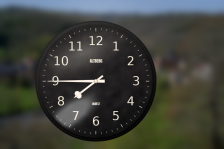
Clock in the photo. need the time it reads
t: 7:45
